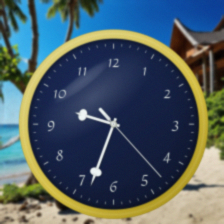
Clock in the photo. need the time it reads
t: 9:33:23
